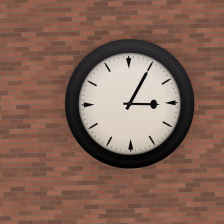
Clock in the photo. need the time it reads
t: 3:05
